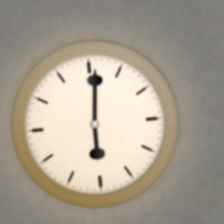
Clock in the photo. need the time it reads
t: 6:01
